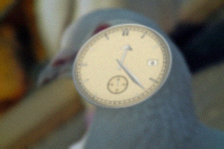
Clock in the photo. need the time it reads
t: 12:23
